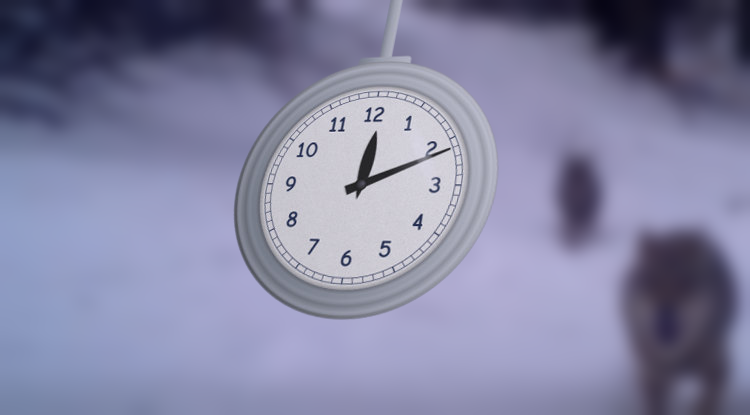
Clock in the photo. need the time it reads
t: 12:11
